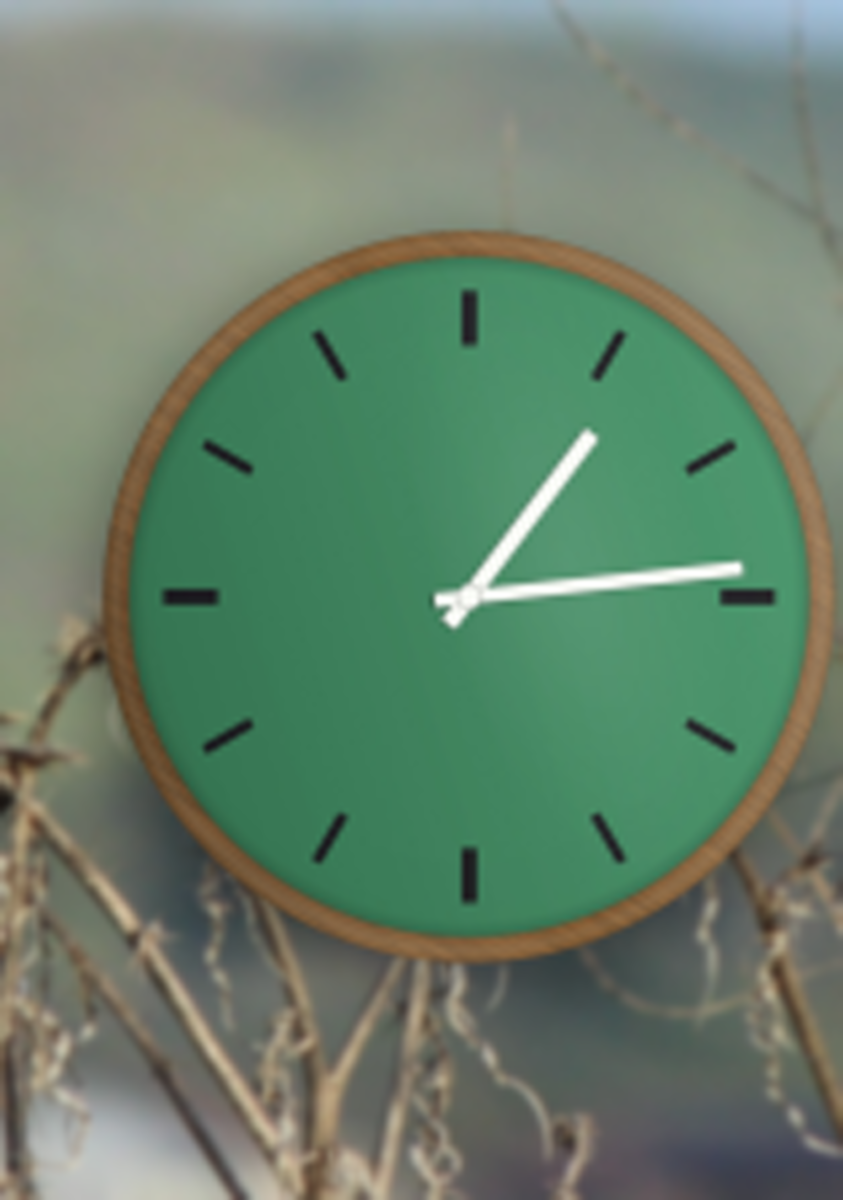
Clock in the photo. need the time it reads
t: 1:14
